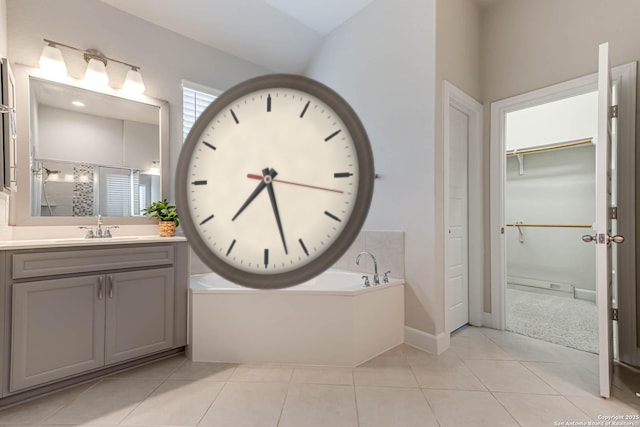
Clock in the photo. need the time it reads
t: 7:27:17
